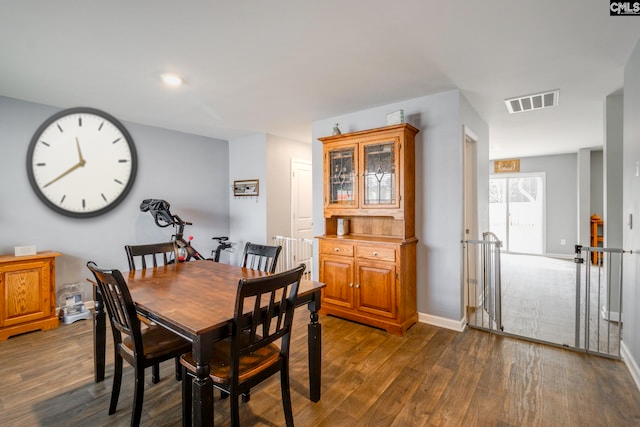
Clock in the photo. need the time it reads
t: 11:40
